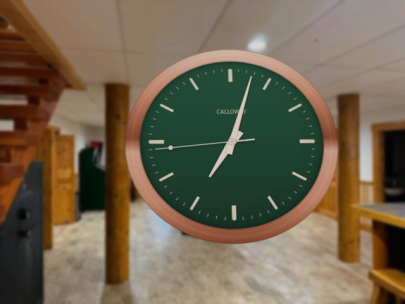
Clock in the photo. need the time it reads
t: 7:02:44
